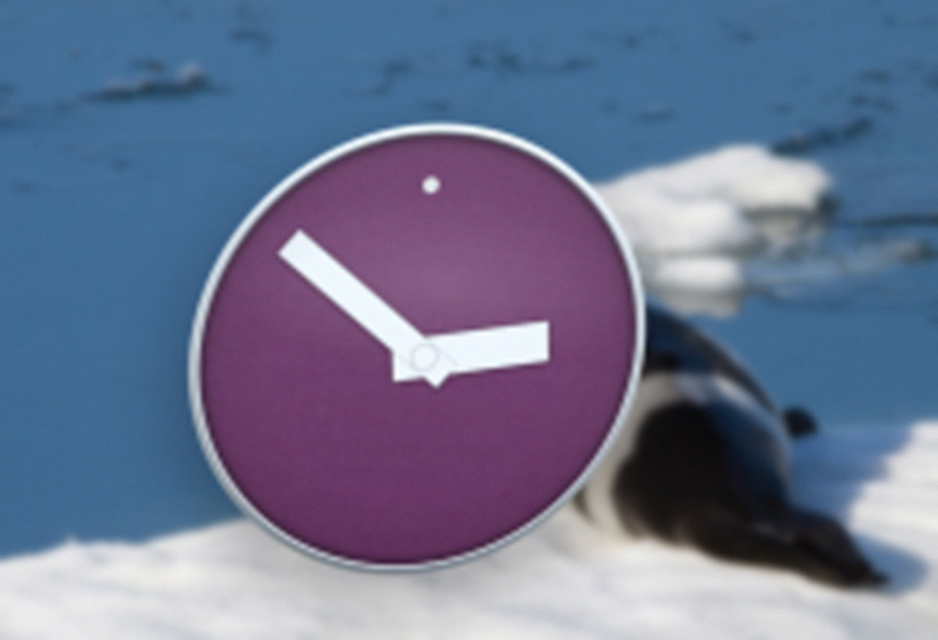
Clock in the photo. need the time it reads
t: 2:52
